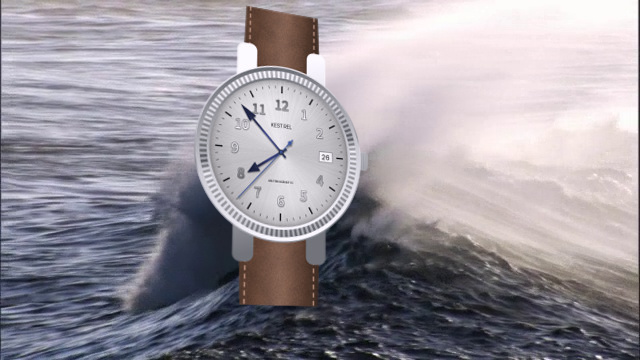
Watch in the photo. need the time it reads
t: 7:52:37
